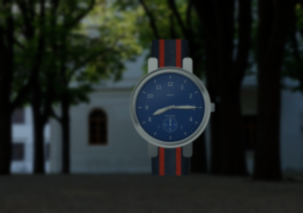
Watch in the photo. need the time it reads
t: 8:15
